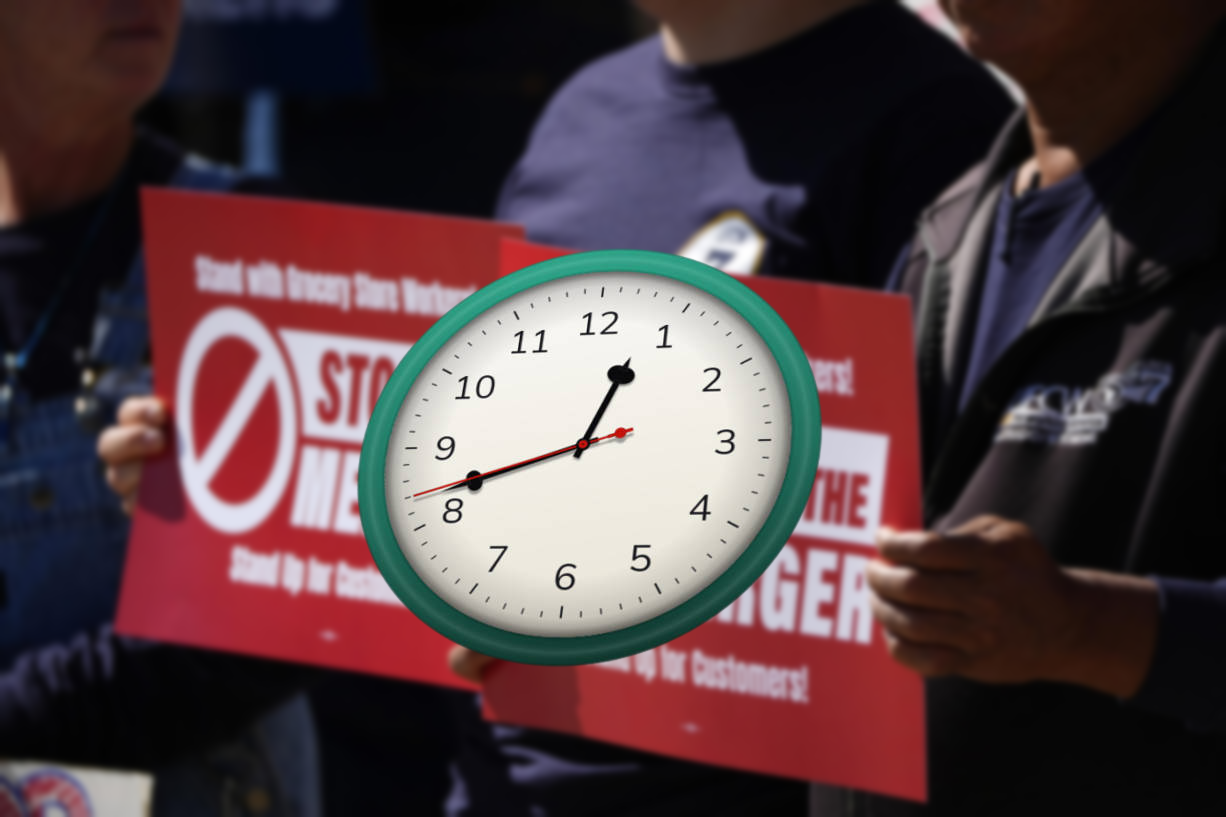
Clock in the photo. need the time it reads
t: 12:41:42
